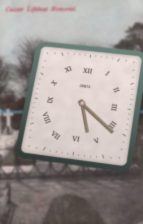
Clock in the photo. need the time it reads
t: 5:21
